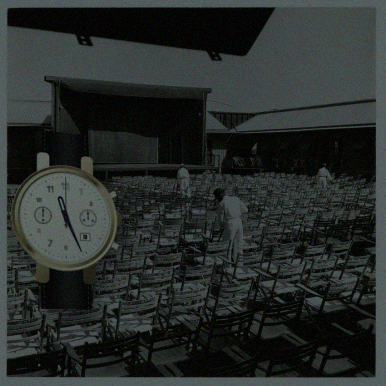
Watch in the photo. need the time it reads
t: 11:26
